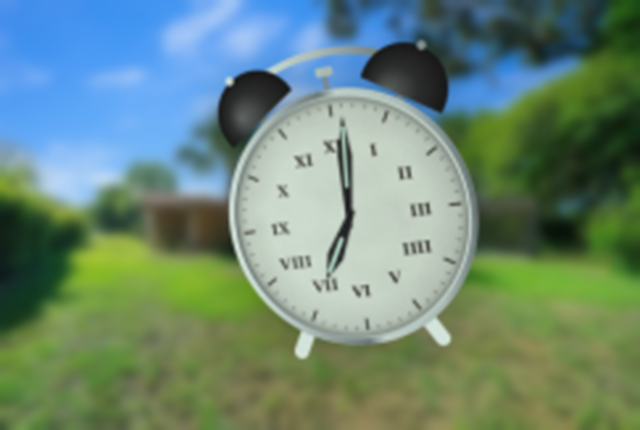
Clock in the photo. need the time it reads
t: 7:01
